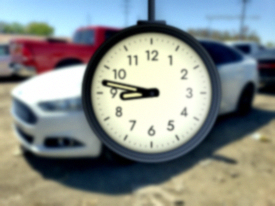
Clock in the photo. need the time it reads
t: 8:47
